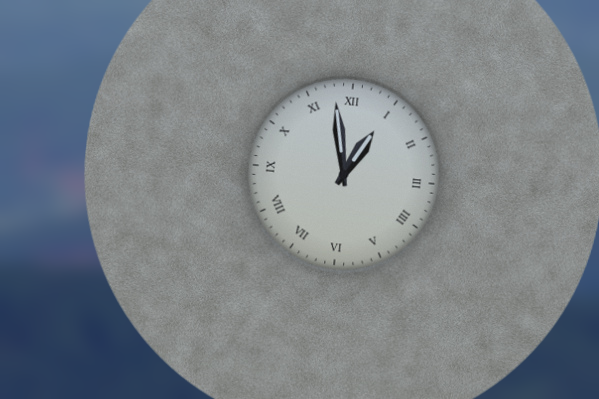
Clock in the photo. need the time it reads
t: 12:58
